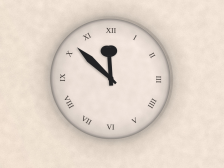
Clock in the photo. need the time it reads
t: 11:52
